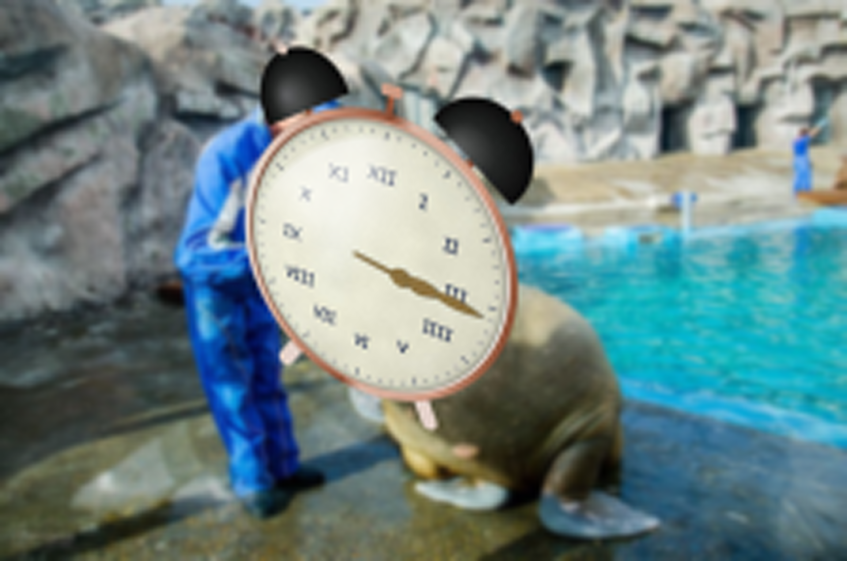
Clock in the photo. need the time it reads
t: 3:16
